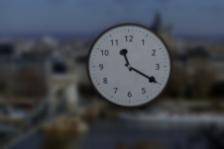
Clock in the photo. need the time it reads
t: 11:20
